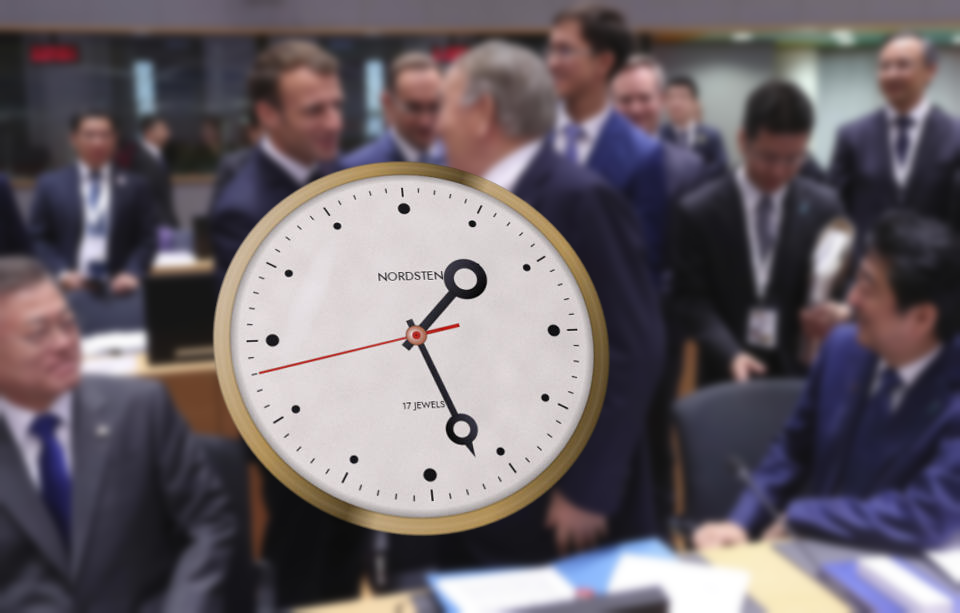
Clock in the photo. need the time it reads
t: 1:26:43
